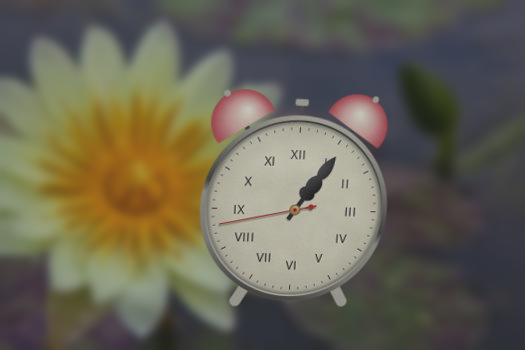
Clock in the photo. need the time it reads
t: 1:05:43
